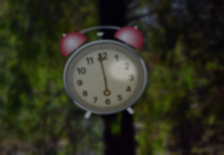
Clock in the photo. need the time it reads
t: 5:59
